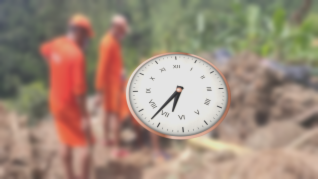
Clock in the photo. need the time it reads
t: 6:37
